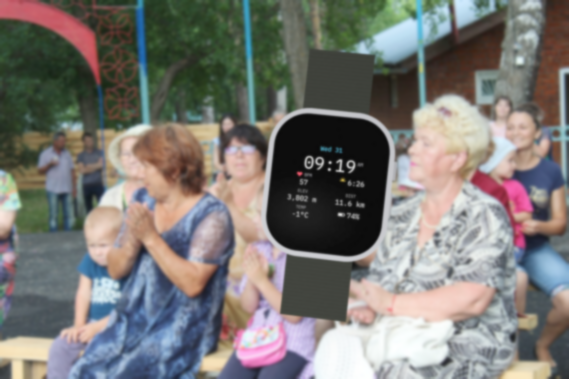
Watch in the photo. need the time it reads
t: 9:19
